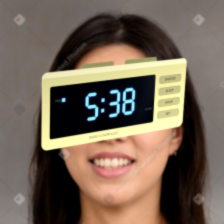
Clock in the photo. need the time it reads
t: 5:38
